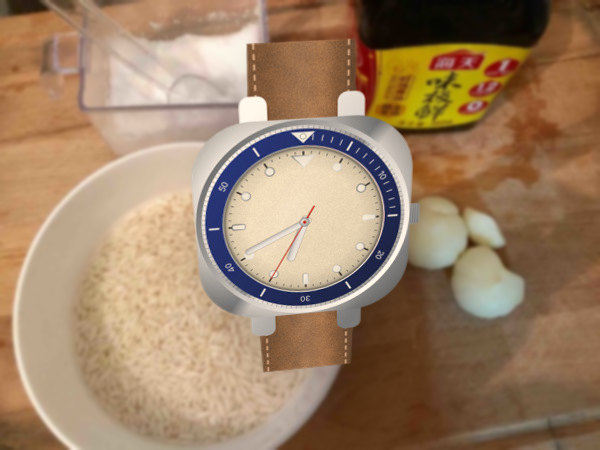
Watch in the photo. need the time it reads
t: 6:40:35
